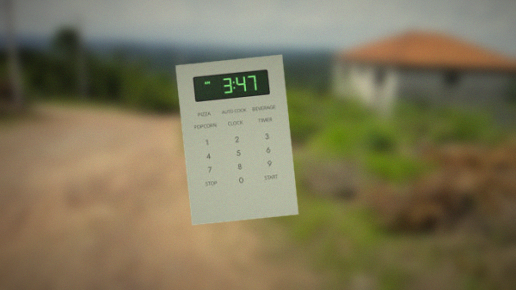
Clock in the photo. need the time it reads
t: 3:47
